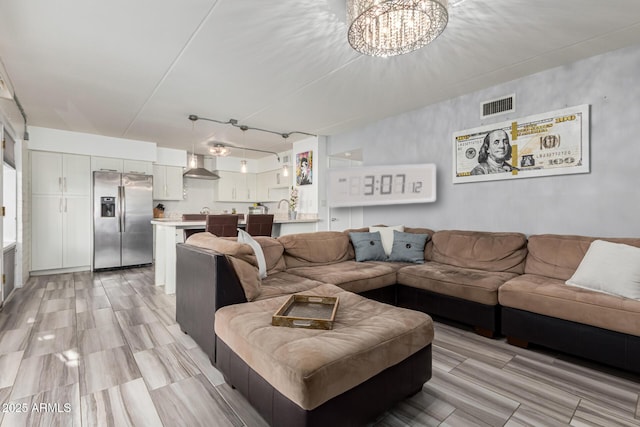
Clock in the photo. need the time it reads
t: 3:07:12
